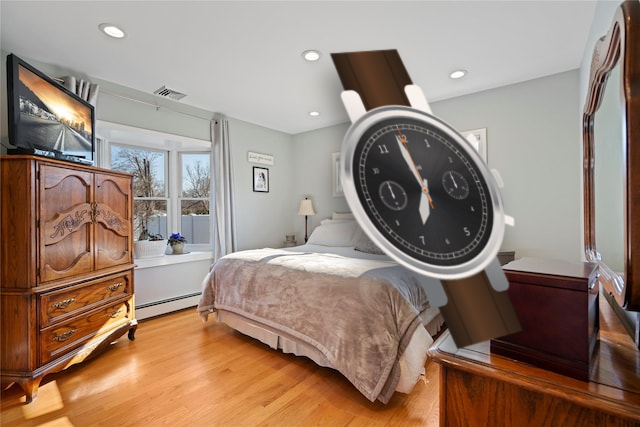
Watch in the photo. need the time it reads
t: 6:59
